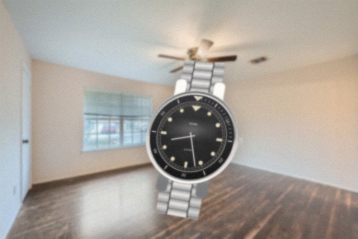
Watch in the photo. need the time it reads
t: 8:27
